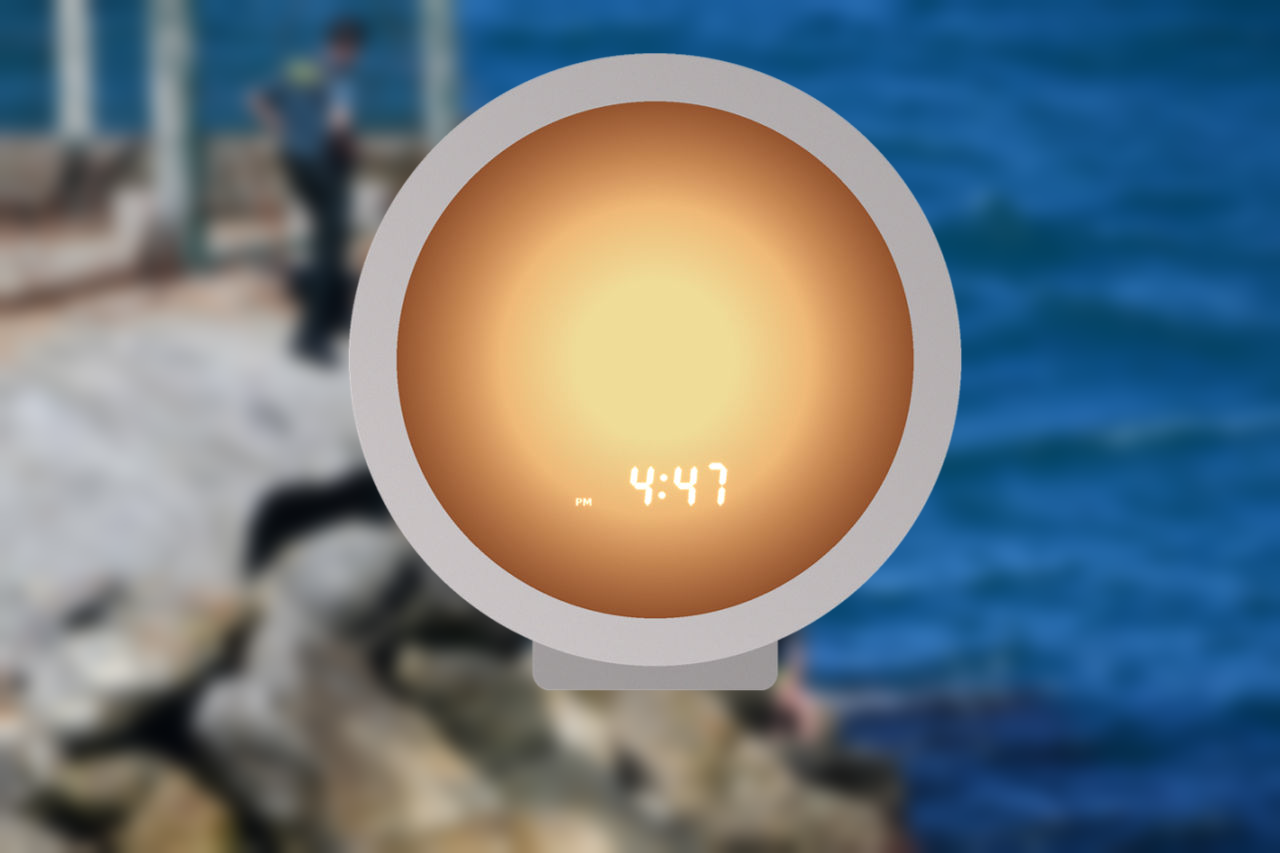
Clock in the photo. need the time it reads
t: 4:47
